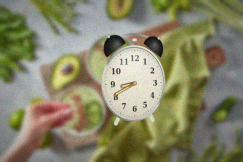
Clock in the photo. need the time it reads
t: 8:41
